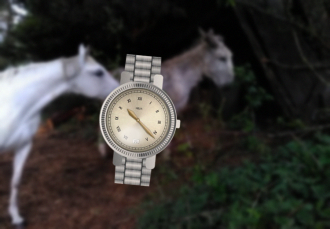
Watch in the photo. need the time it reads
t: 10:22
